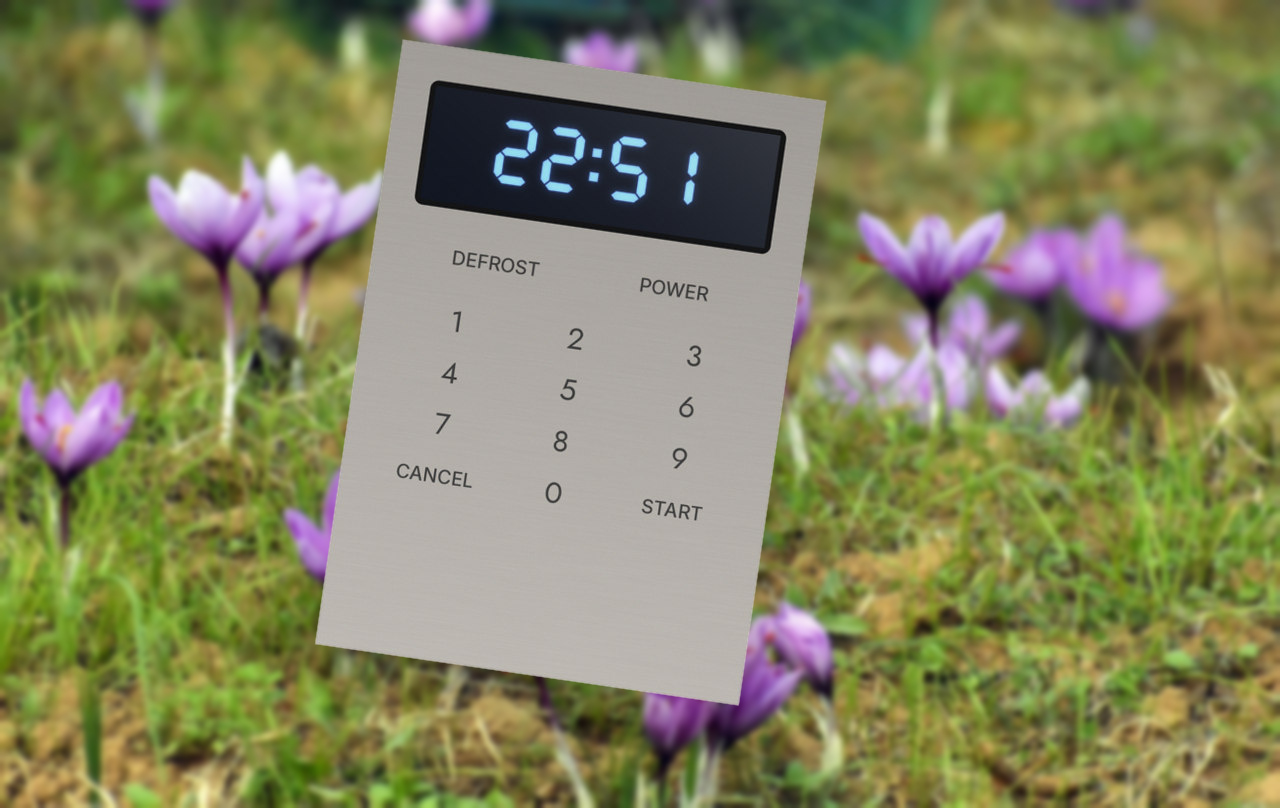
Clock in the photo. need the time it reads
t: 22:51
